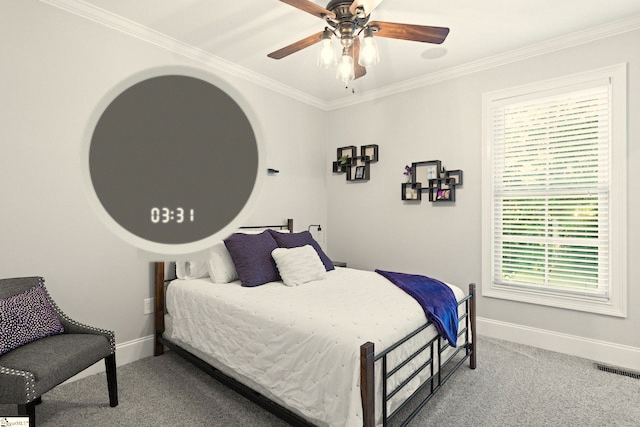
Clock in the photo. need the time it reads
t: 3:31
